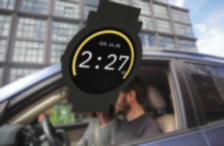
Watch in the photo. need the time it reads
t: 2:27
